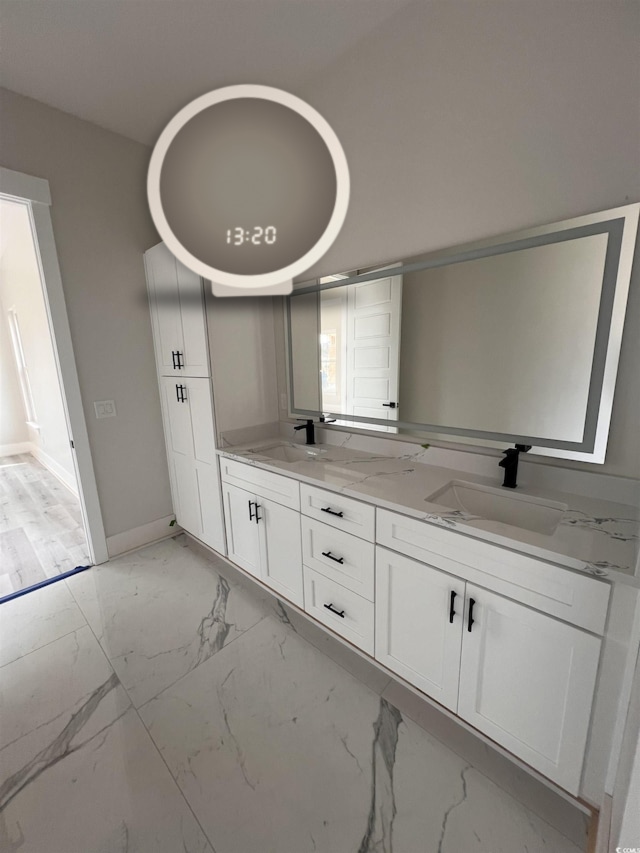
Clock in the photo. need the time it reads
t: 13:20
